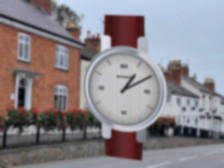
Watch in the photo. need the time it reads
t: 1:10
